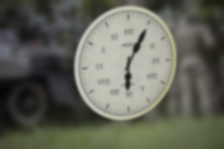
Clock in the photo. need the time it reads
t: 6:05
